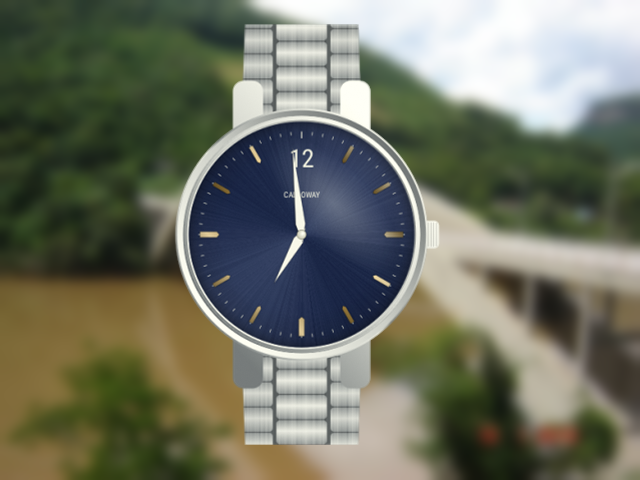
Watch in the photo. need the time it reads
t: 6:59
